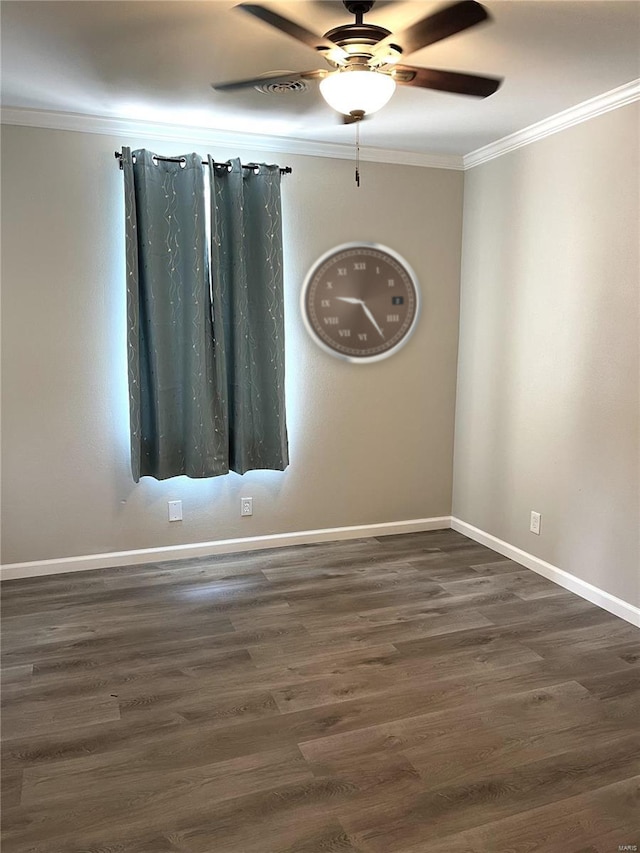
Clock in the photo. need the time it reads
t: 9:25
